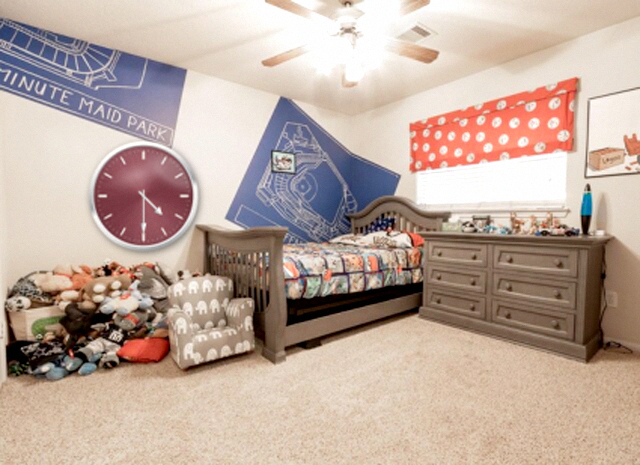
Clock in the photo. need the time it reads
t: 4:30
